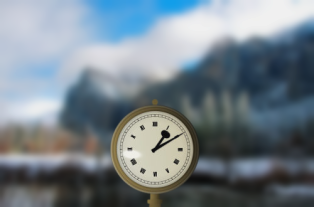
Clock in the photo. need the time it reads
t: 1:10
